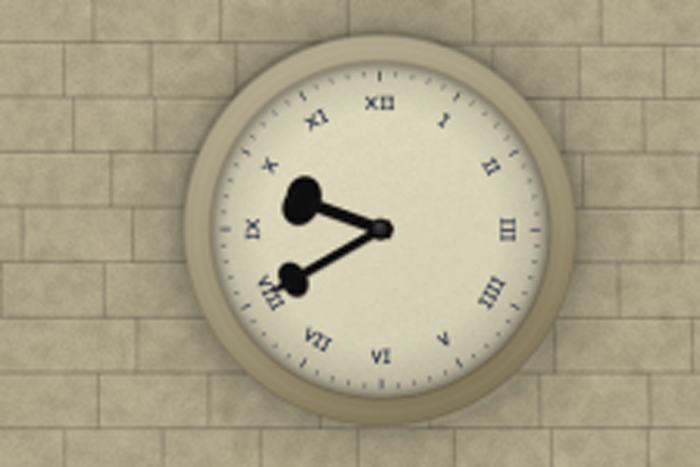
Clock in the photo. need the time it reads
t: 9:40
